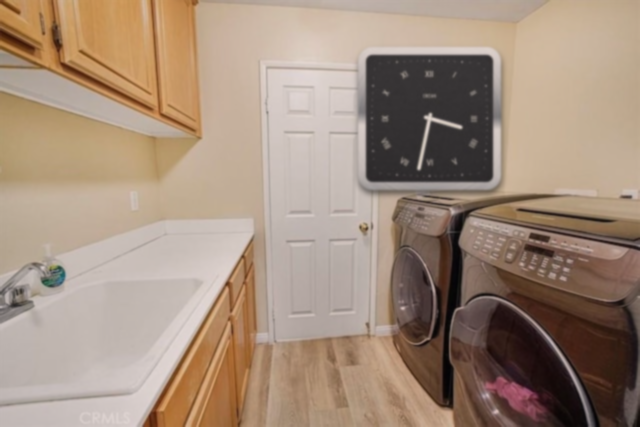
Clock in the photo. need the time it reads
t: 3:32
